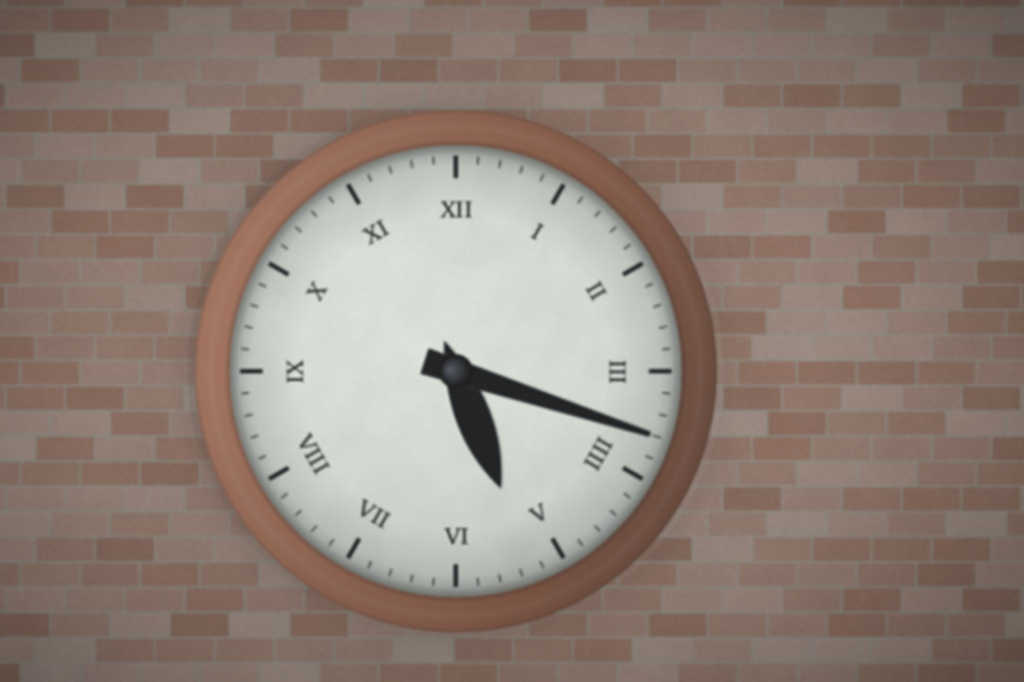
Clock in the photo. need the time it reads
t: 5:18
